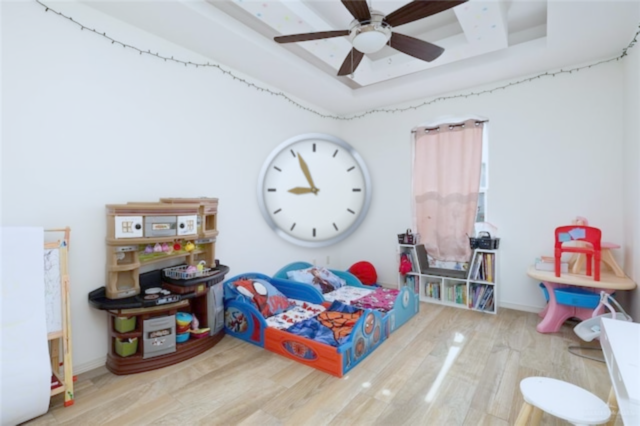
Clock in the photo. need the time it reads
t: 8:56
